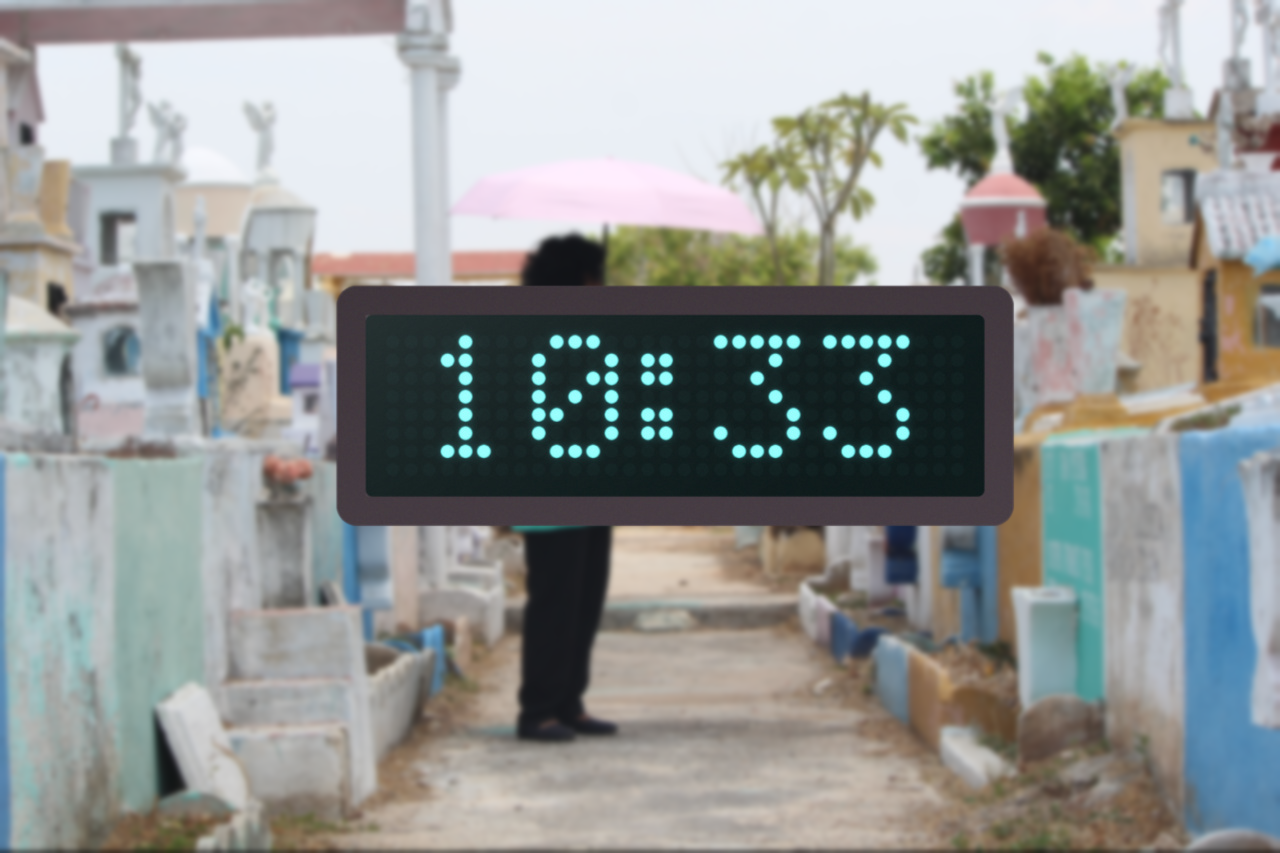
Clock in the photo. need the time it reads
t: 10:33
